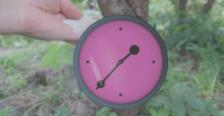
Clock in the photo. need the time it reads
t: 1:37
